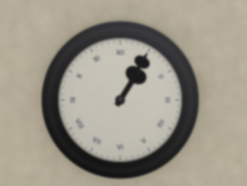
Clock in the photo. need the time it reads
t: 1:05
